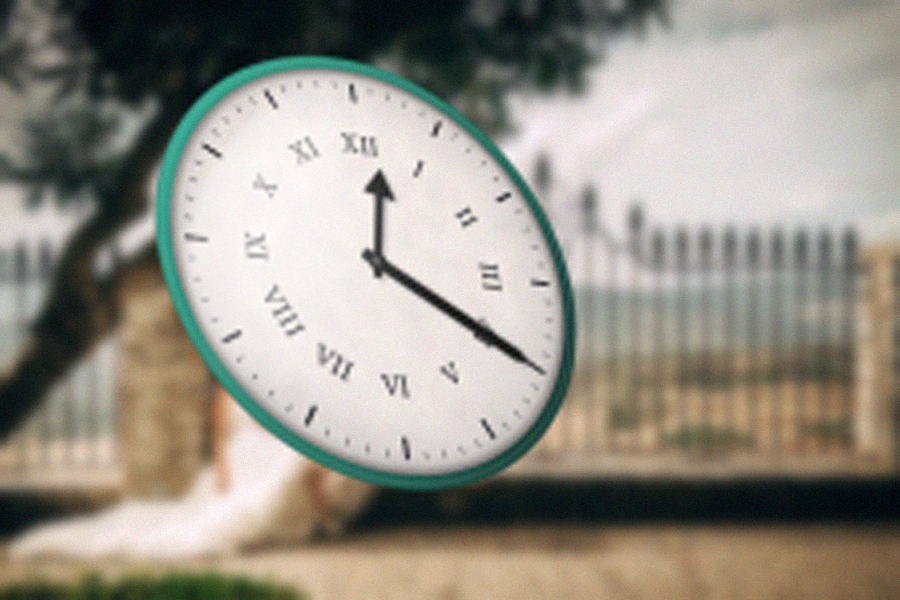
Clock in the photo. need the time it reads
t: 12:20
